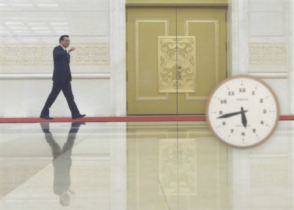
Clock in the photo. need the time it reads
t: 5:43
